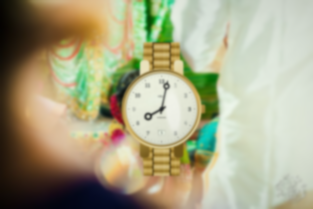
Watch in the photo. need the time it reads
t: 8:02
